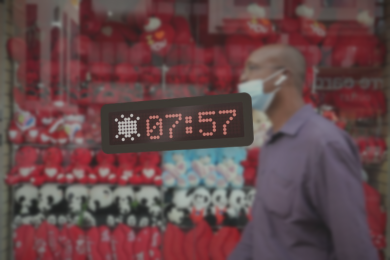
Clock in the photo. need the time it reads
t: 7:57
